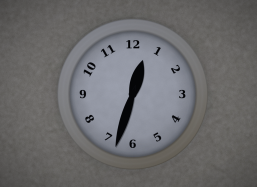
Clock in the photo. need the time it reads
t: 12:33
